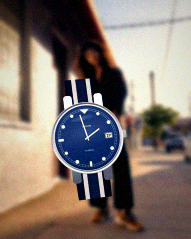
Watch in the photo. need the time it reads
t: 1:58
